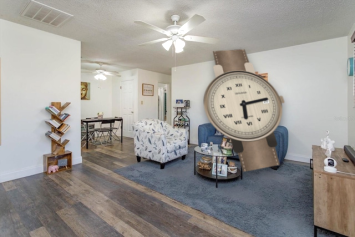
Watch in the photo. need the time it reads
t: 6:14
